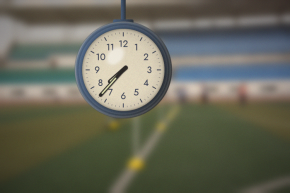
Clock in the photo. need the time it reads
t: 7:37
